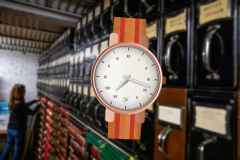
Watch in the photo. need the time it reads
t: 7:18
